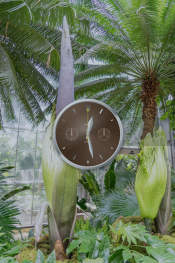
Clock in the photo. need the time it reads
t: 12:28
